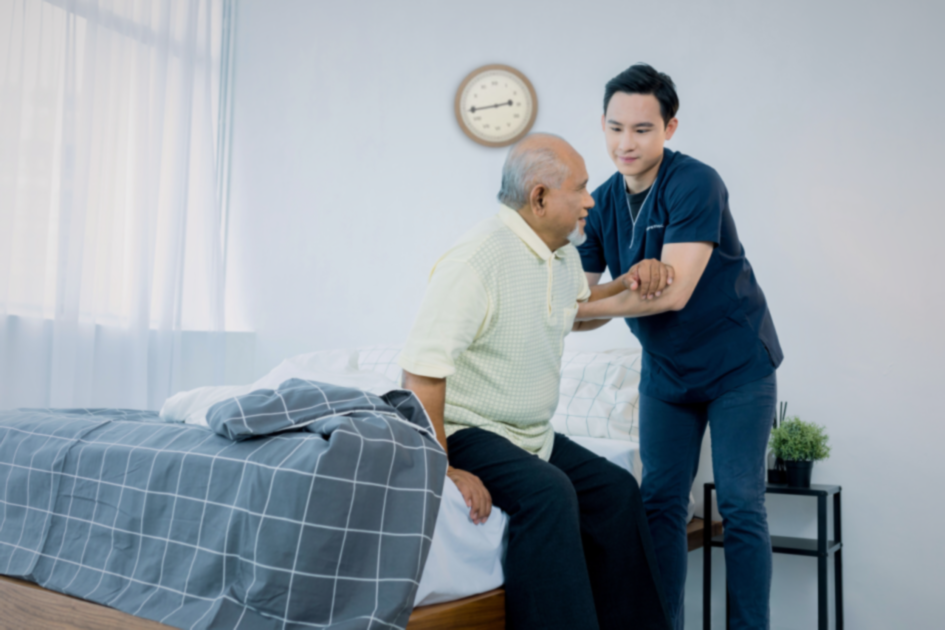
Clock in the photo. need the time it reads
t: 2:44
